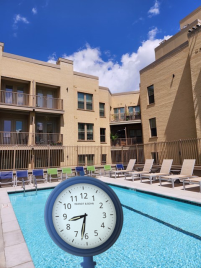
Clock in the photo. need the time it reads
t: 8:32
